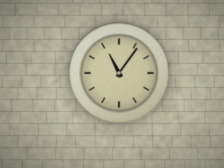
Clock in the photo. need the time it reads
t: 11:06
